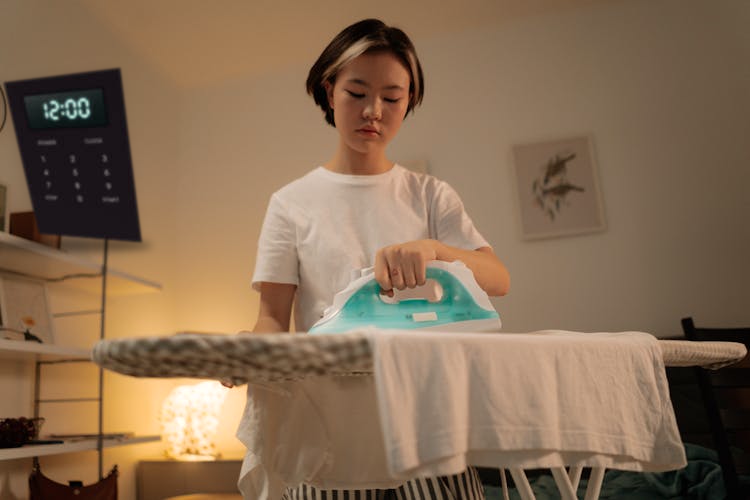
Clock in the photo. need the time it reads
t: 12:00
